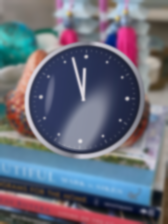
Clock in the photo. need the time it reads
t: 11:57
